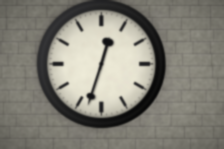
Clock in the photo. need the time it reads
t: 12:33
